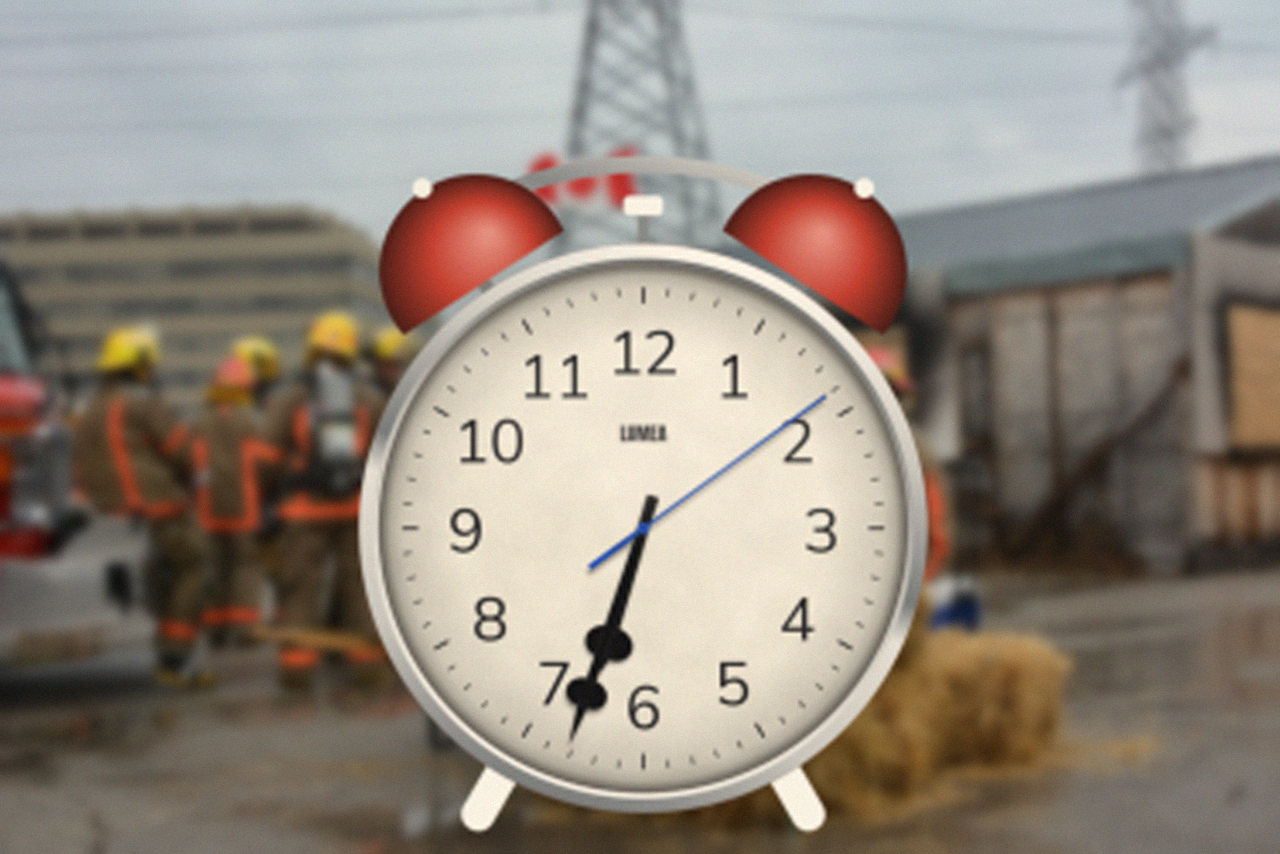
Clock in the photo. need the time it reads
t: 6:33:09
